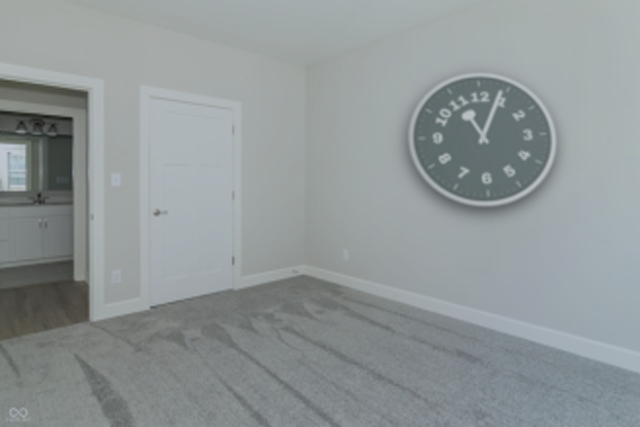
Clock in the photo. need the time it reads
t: 11:04
